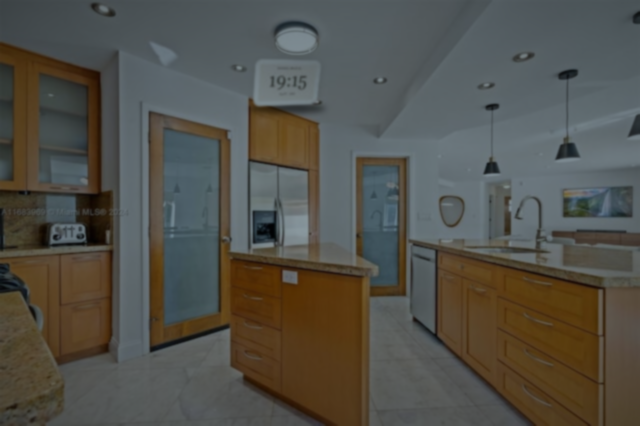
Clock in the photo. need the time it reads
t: 19:15
